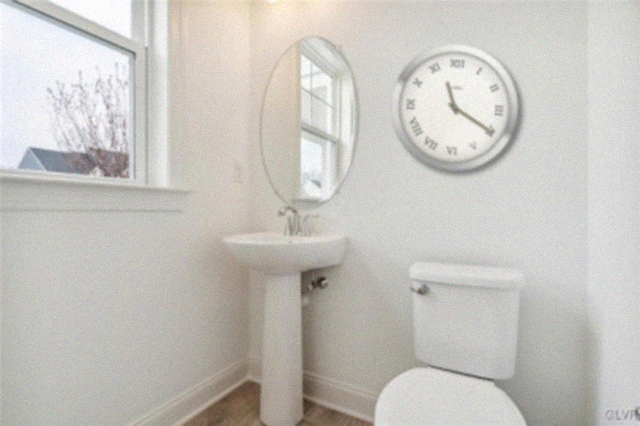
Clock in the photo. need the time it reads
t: 11:20
